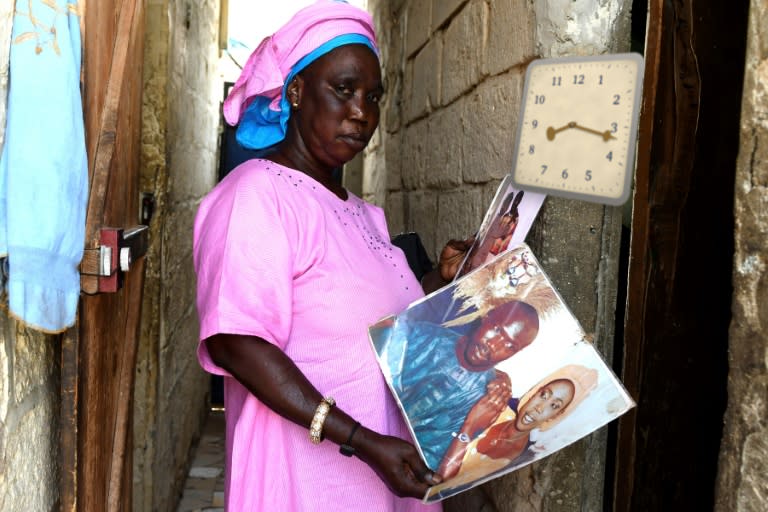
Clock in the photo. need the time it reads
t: 8:17
